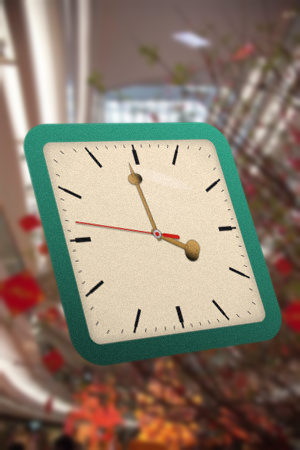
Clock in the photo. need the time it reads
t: 3:58:47
